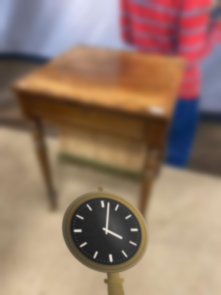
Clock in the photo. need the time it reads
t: 4:02
